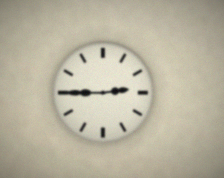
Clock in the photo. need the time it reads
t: 2:45
